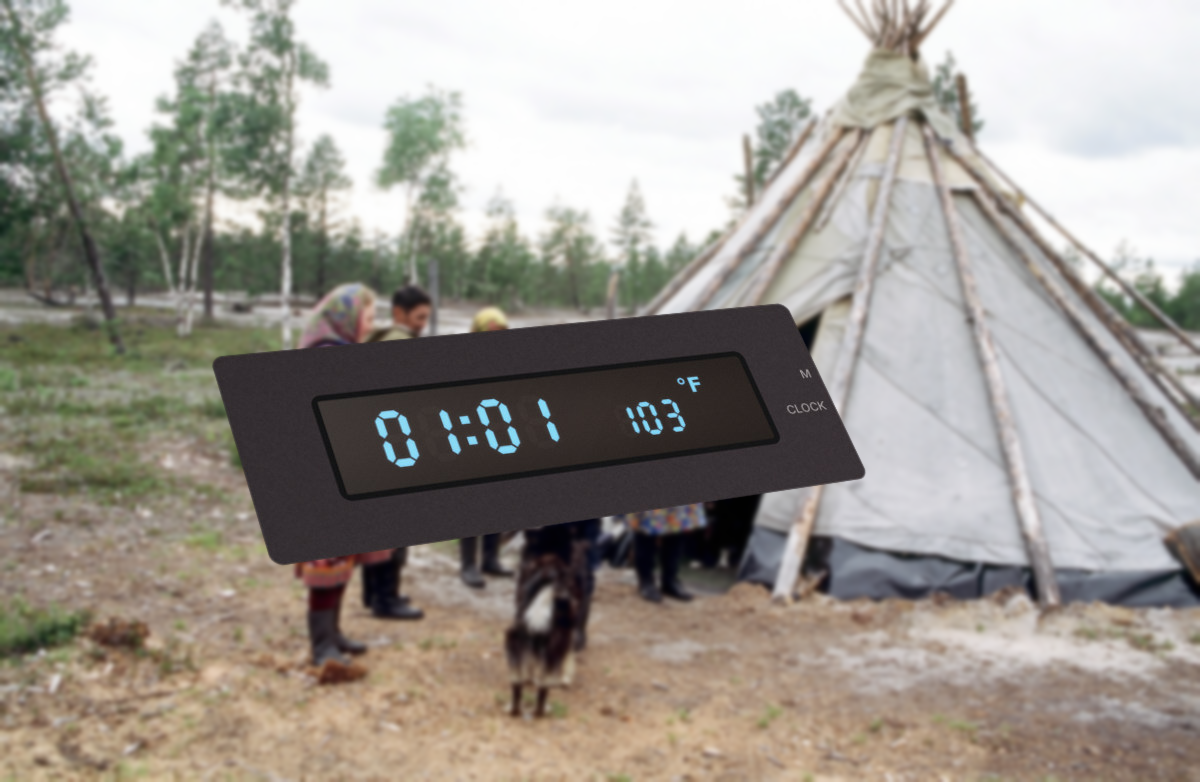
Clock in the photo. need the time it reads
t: 1:01
